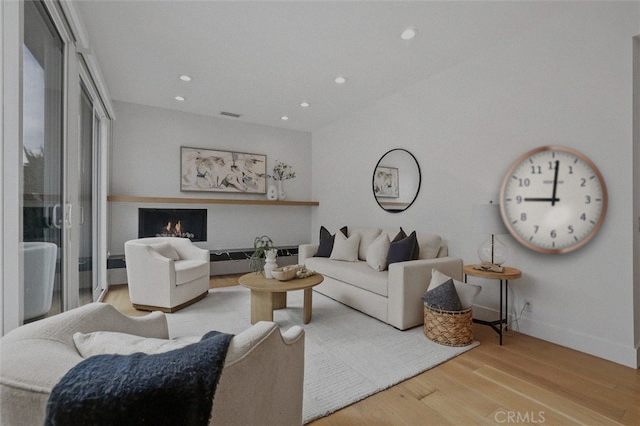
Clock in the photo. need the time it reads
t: 9:01
